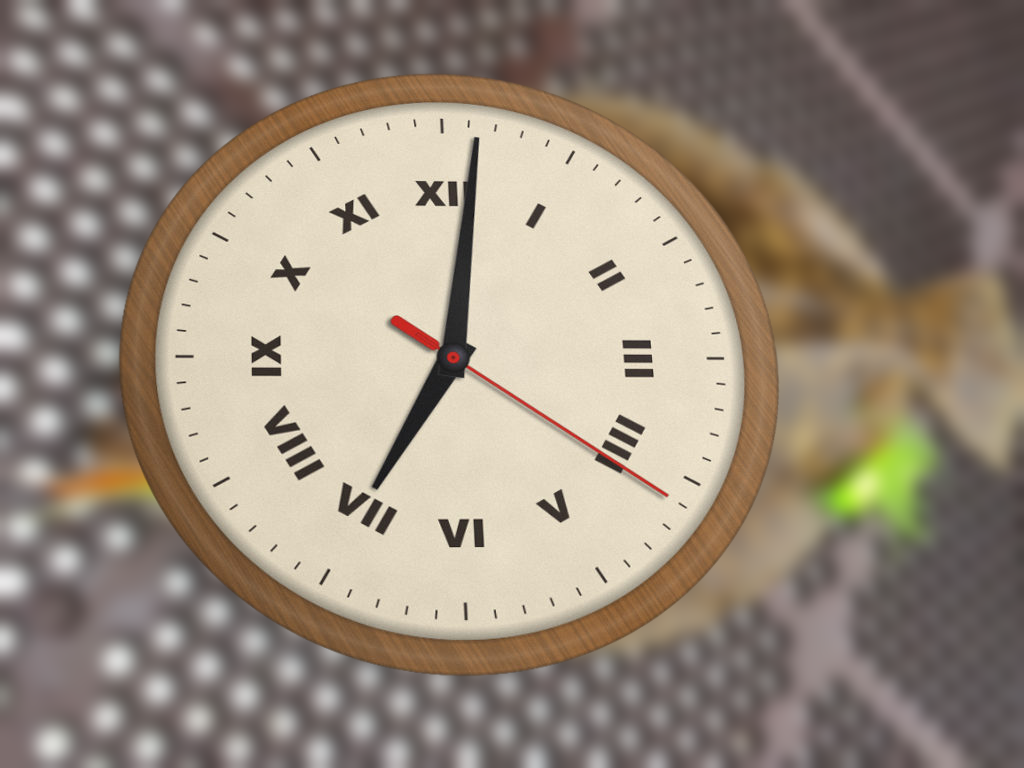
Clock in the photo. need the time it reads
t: 7:01:21
